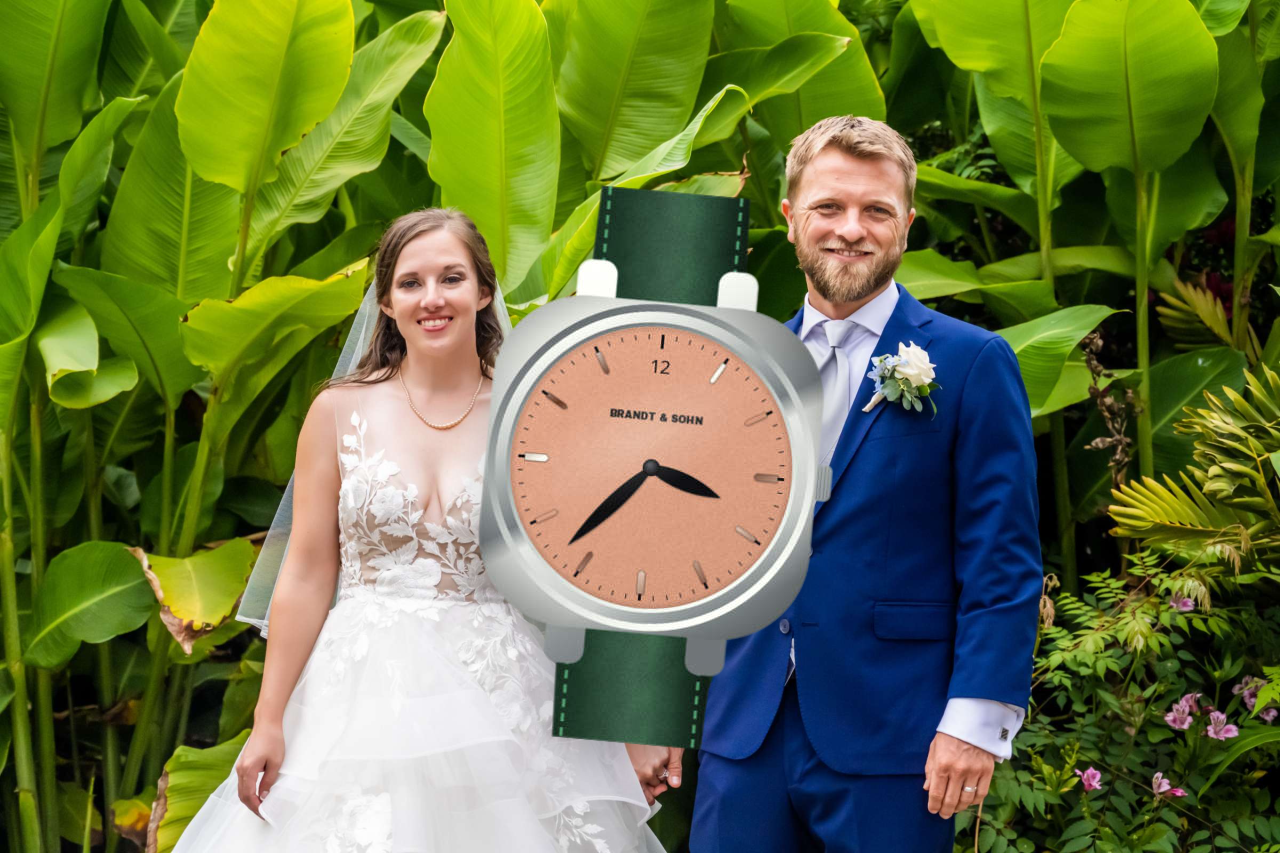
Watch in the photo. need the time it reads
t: 3:37
